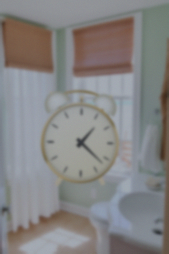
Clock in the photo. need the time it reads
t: 1:22
